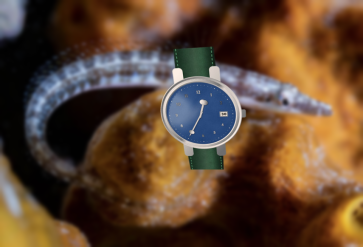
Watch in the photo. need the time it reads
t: 12:35
